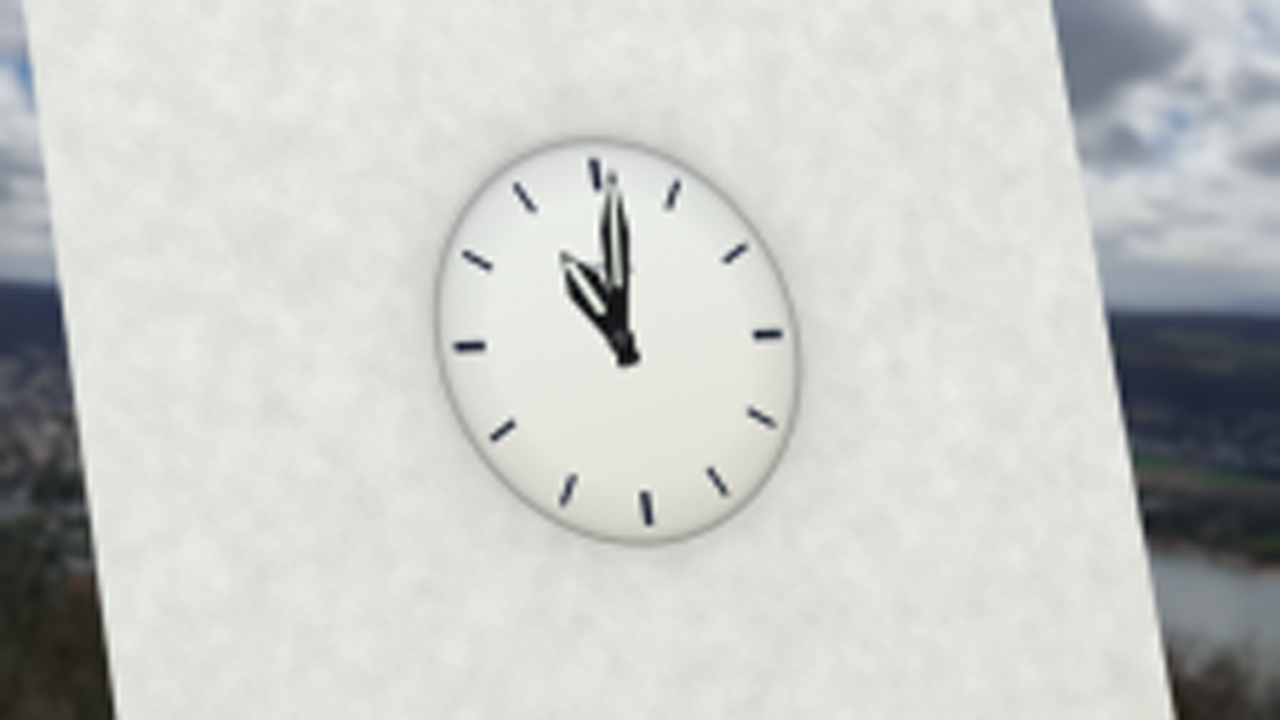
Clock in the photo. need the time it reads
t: 11:01
